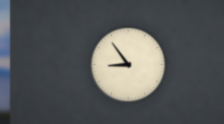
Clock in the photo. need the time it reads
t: 8:54
